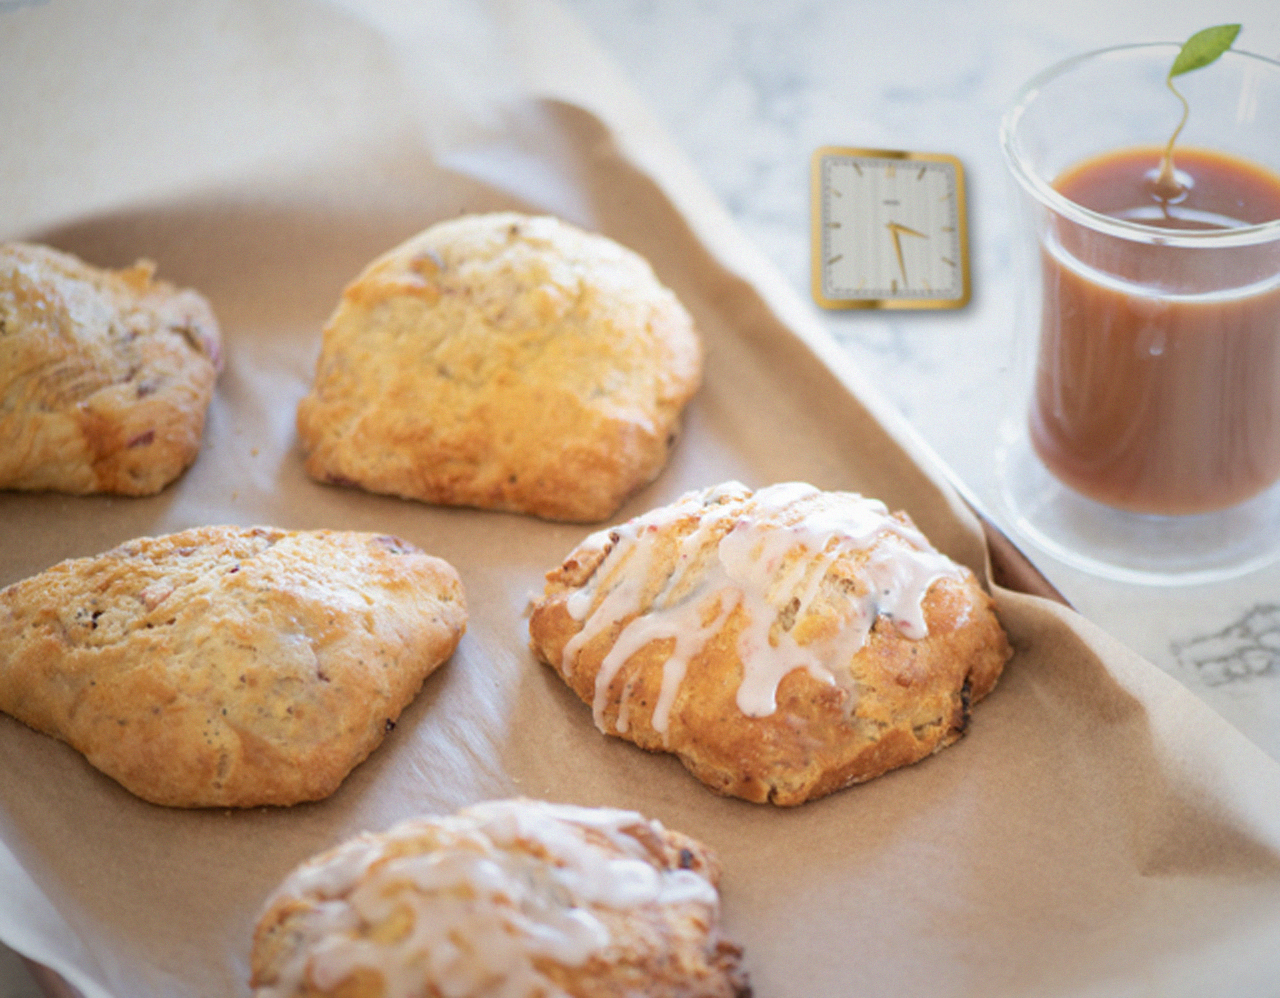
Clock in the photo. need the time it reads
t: 3:28
